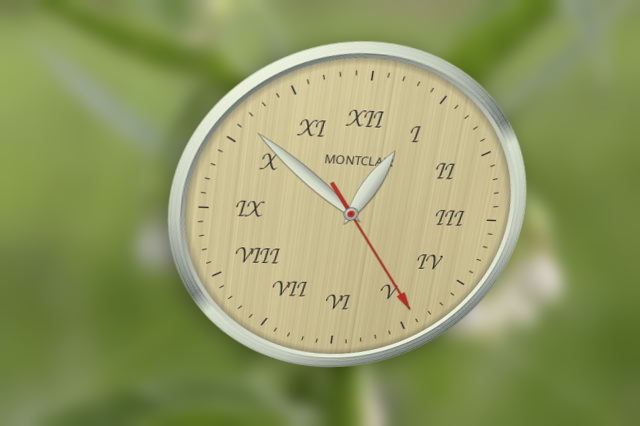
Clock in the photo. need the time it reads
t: 12:51:24
